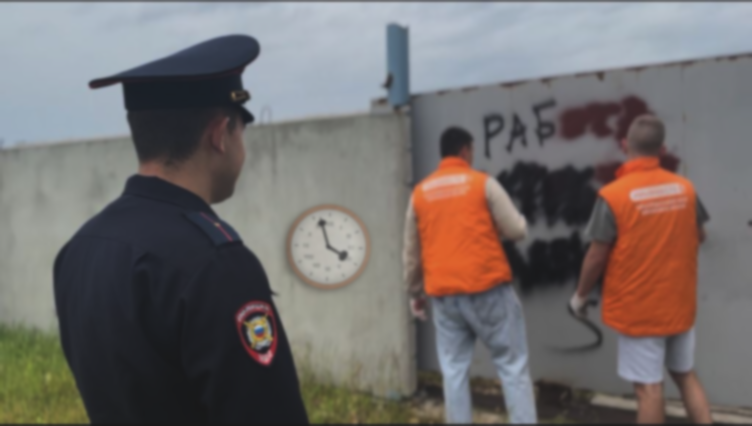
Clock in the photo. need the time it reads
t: 3:57
